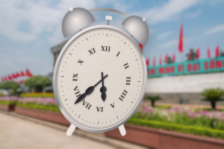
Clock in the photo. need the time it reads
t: 5:38
